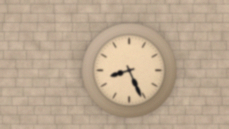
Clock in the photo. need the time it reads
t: 8:26
